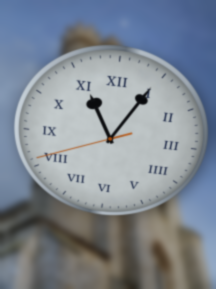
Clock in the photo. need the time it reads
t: 11:04:41
